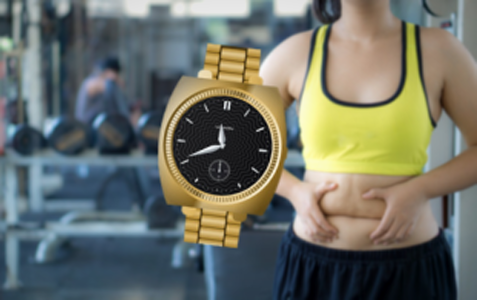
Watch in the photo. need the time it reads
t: 11:41
